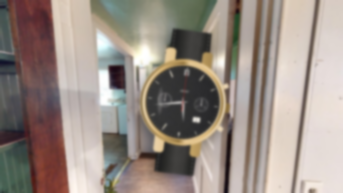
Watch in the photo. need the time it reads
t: 5:43
